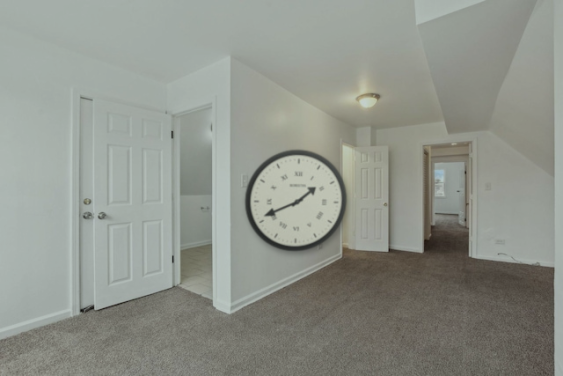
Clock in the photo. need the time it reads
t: 1:41
